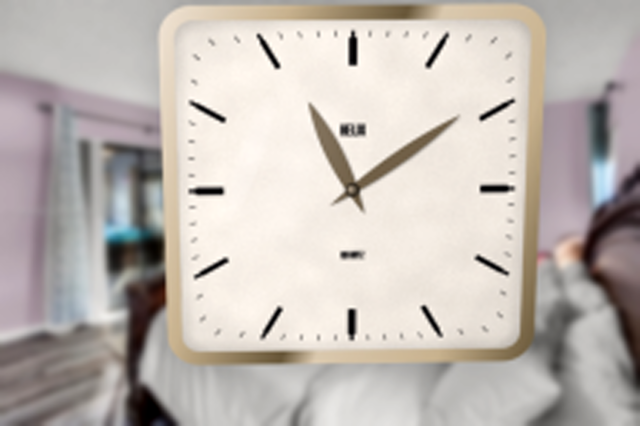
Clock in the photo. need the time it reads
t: 11:09
